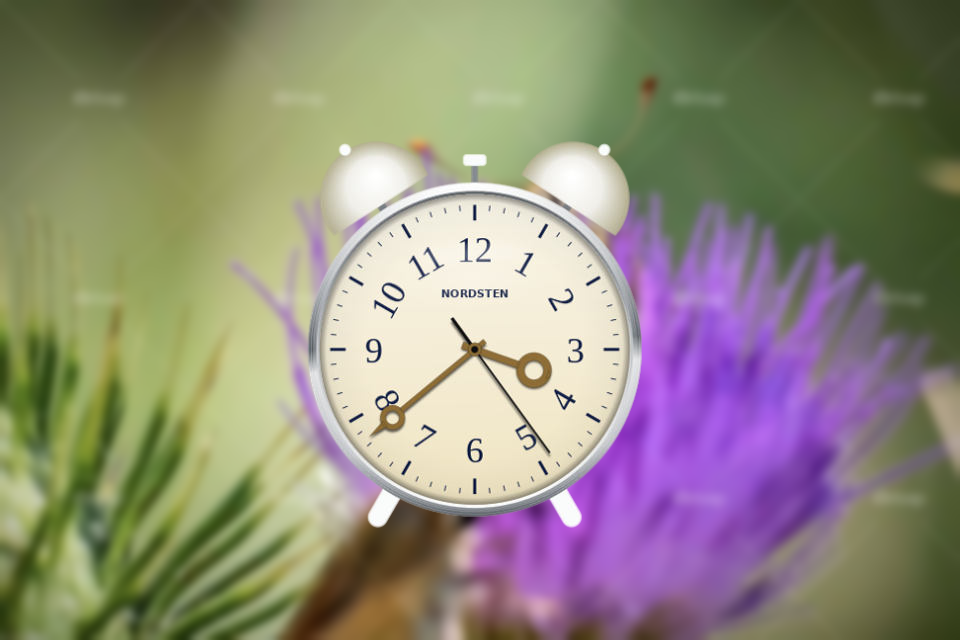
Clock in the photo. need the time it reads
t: 3:38:24
